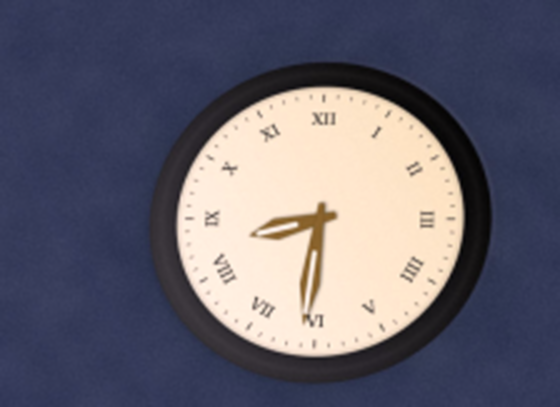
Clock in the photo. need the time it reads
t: 8:31
